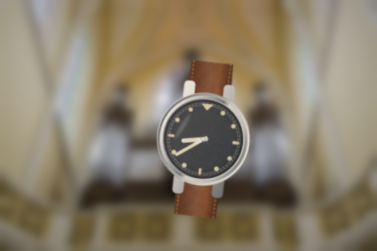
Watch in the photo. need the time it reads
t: 8:39
